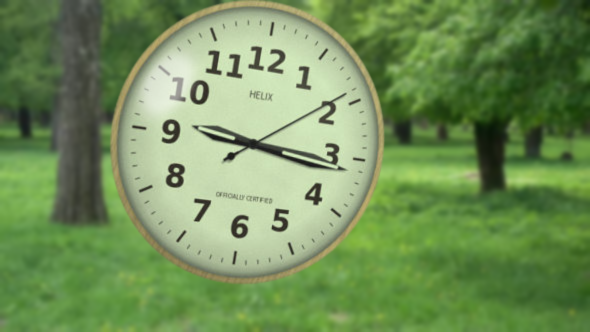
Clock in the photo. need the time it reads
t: 9:16:09
